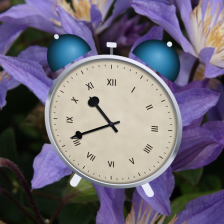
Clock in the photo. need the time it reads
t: 10:41
